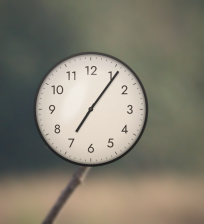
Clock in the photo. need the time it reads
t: 7:06
